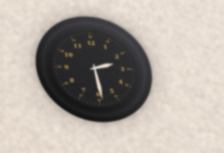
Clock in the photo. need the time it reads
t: 2:29
